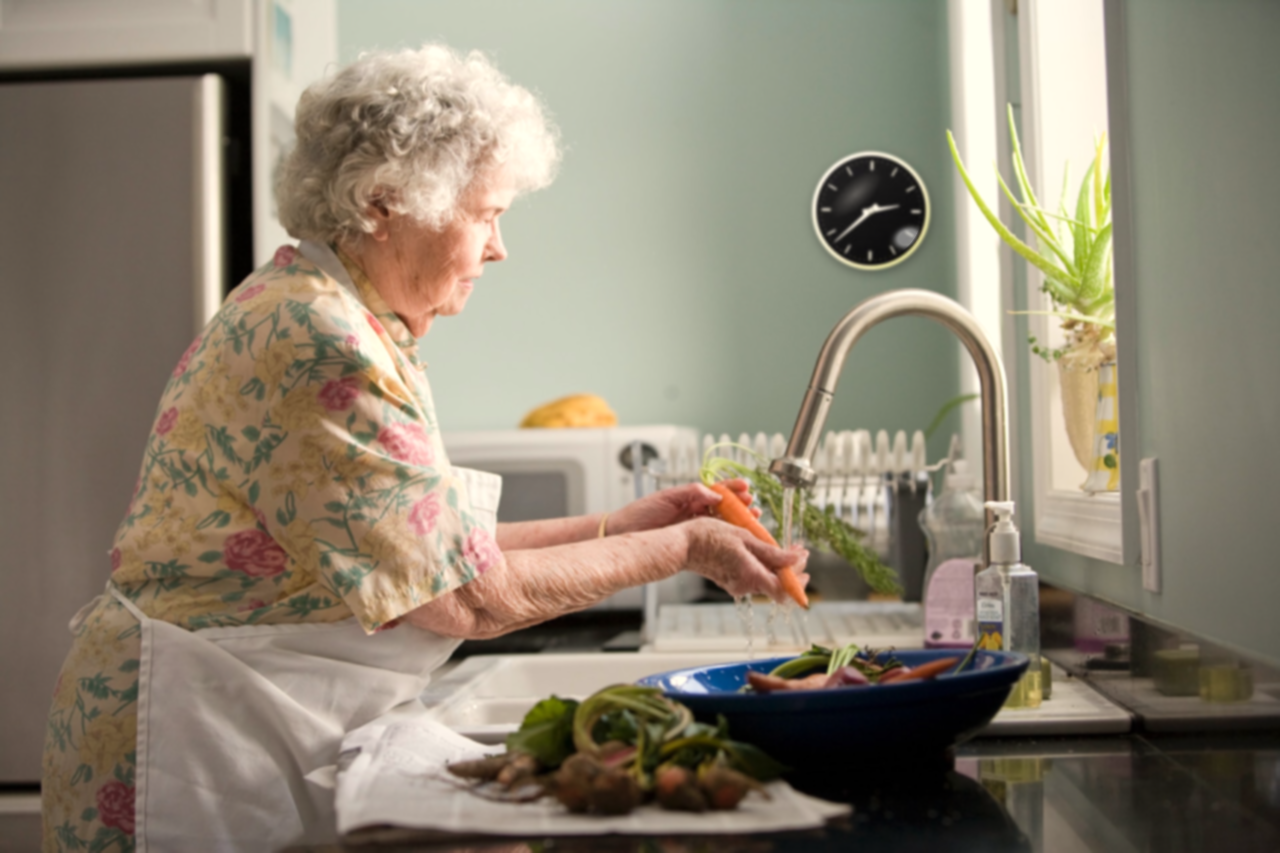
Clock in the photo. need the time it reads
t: 2:38
